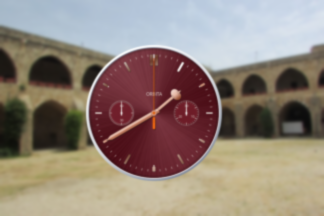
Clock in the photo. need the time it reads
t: 1:40
